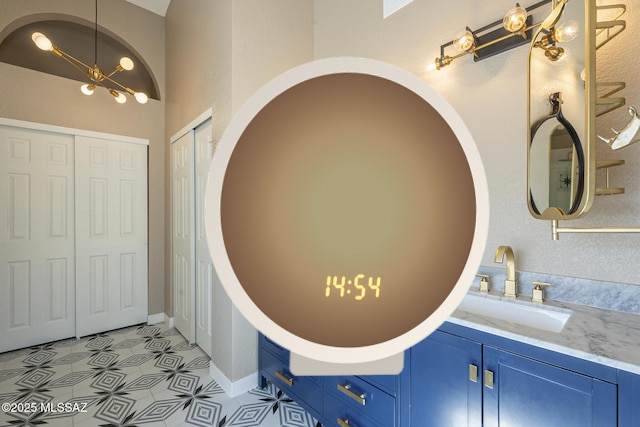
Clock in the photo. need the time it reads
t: 14:54
